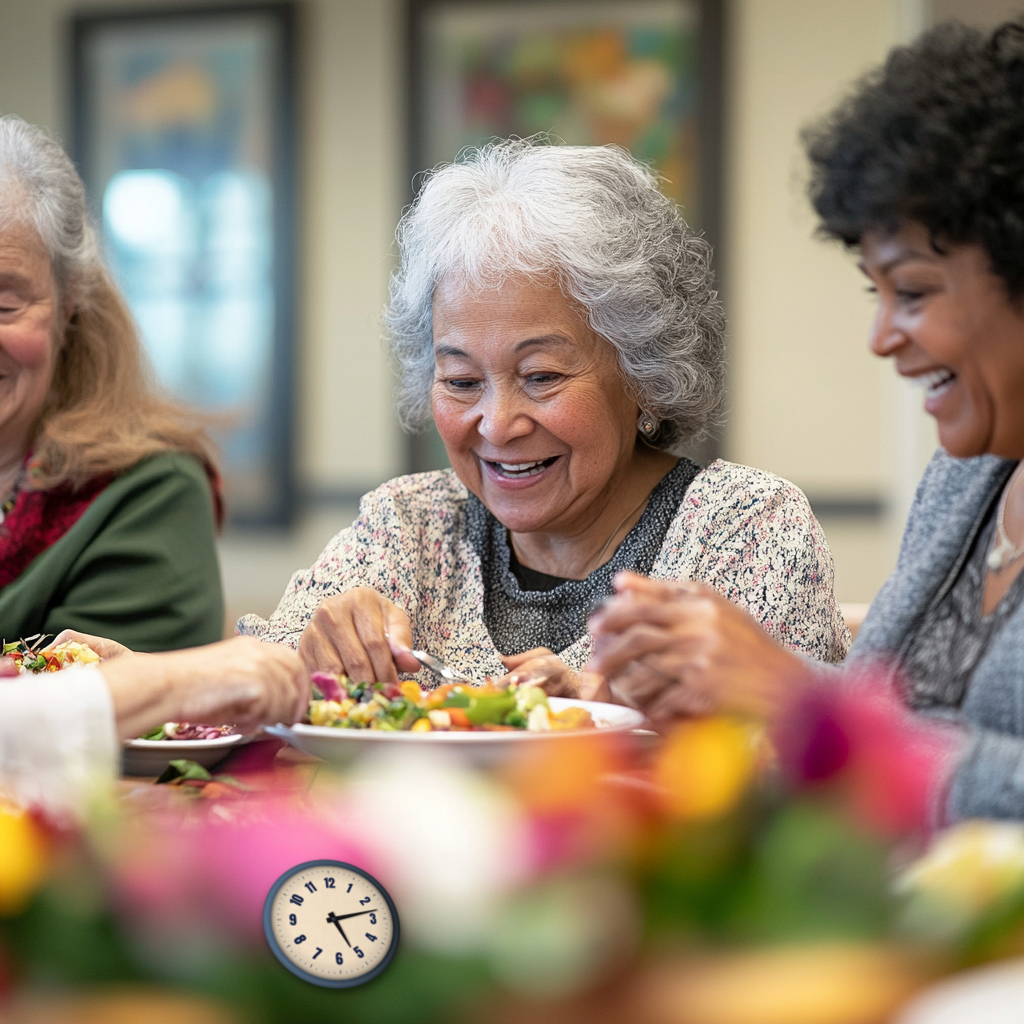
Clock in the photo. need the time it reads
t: 5:13
